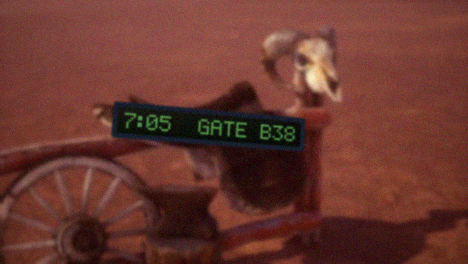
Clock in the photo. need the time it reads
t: 7:05
